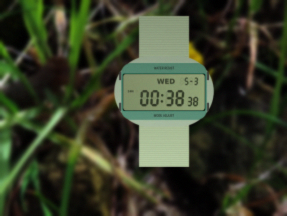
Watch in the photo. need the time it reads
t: 0:38:38
